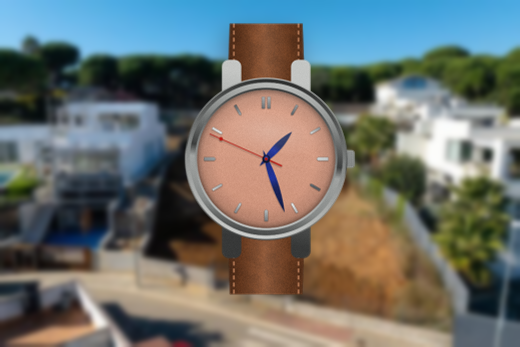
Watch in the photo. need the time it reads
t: 1:26:49
